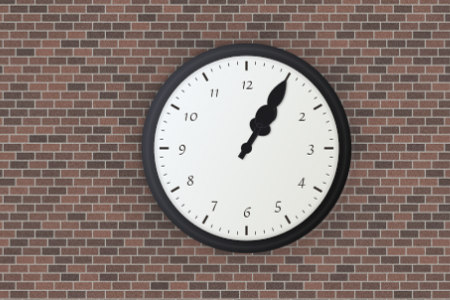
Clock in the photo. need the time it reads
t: 1:05
